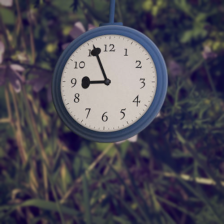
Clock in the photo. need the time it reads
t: 8:56
